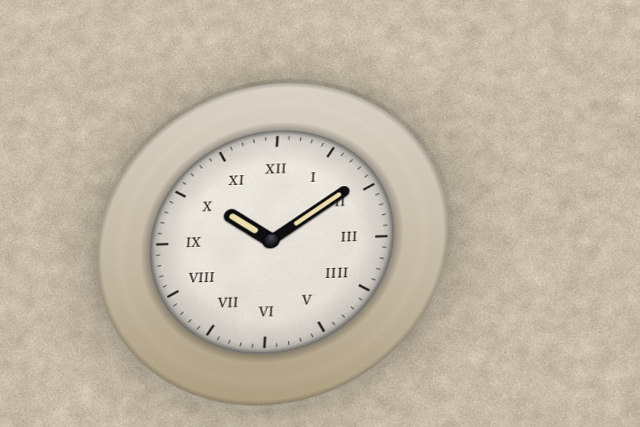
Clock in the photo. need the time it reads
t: 10:09
